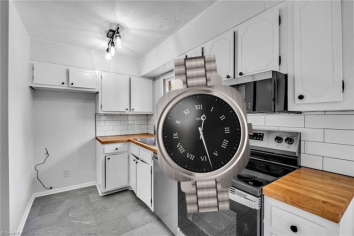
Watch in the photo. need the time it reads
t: 12:28
